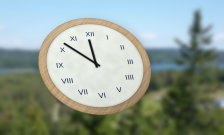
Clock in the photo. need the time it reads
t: 11:52
